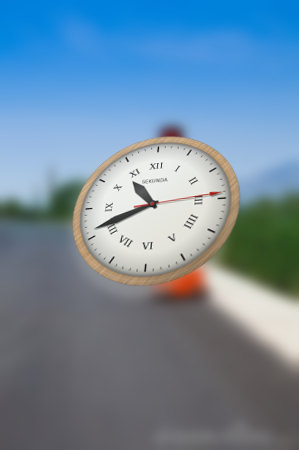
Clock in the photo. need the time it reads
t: 10:41:14
